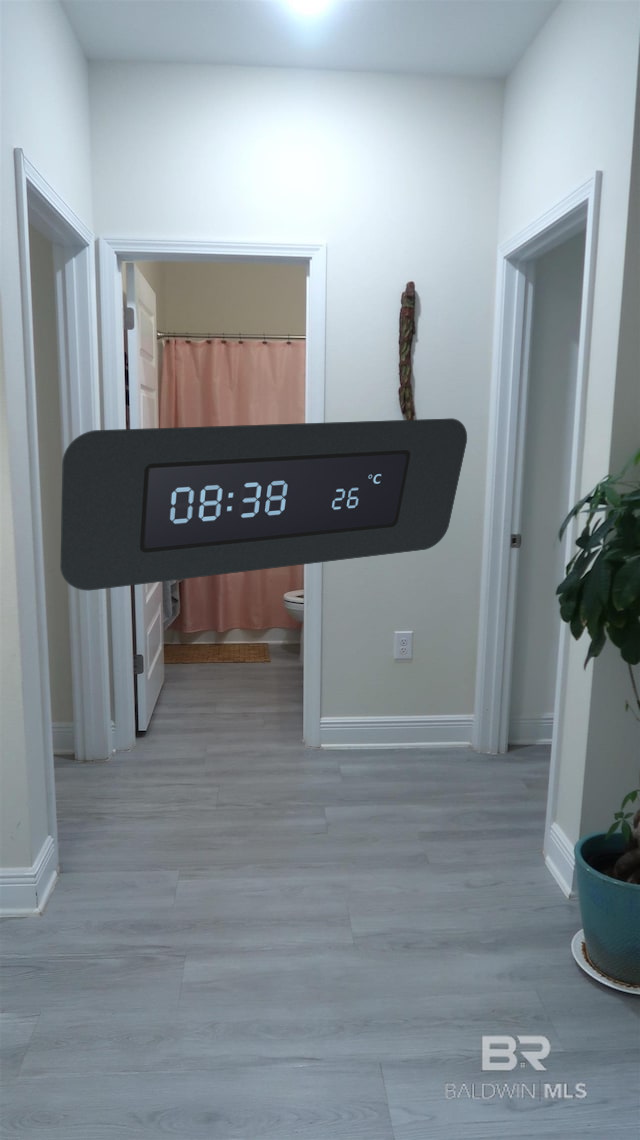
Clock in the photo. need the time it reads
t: 8:38
